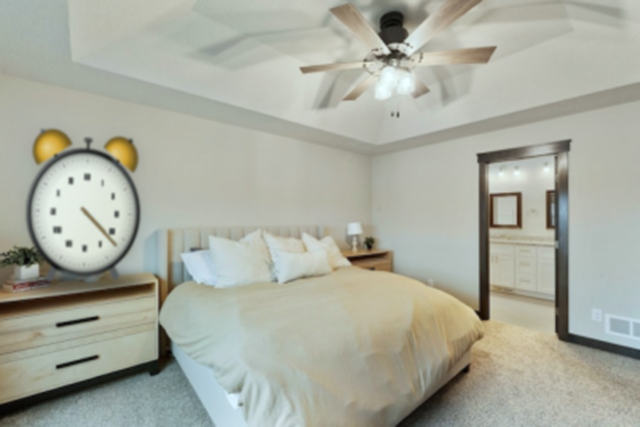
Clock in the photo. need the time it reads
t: 4:22
